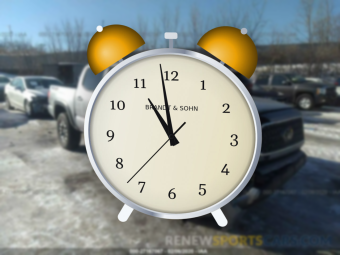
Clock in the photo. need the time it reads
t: 10:58:37
